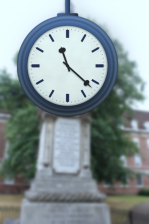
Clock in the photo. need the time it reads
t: 11:22
